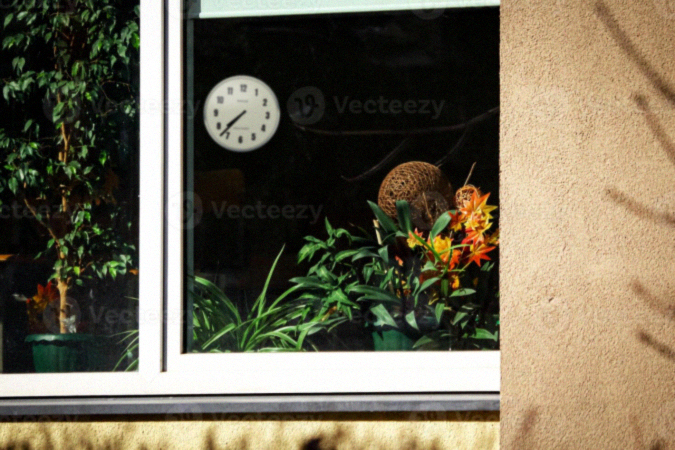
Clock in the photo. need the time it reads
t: 7:37
